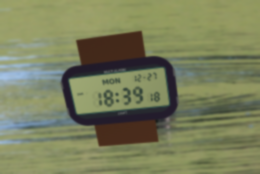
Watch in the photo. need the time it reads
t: 18:39:18
